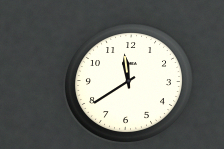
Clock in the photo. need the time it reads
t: 11:39
